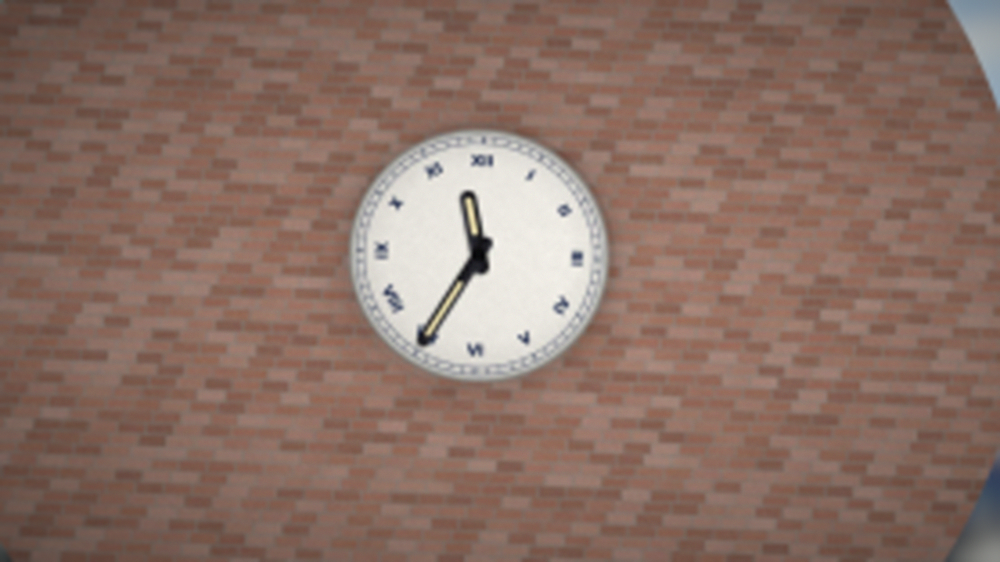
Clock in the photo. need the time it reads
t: 11:35
